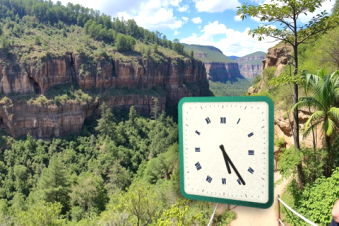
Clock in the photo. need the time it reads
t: 5:24
